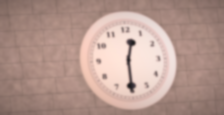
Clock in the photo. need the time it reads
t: 12:30
